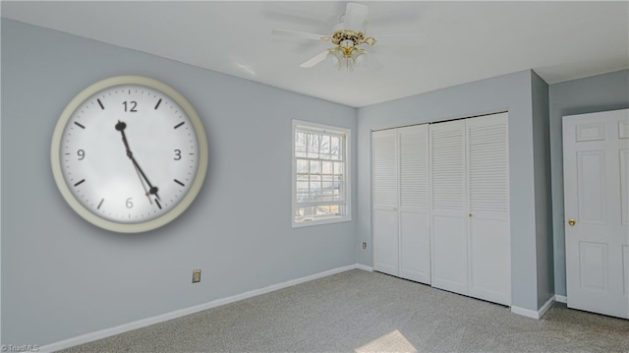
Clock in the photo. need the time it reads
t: 11:24:26
